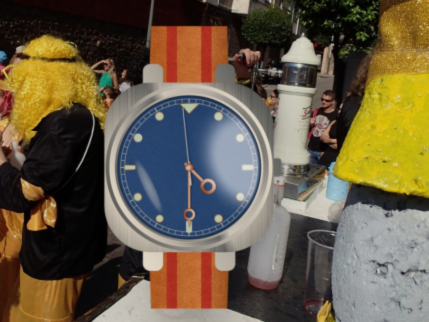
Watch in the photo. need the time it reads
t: 4:29:59
